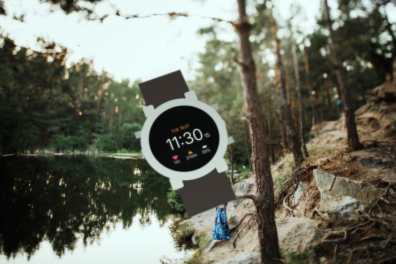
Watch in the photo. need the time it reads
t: 11:30
